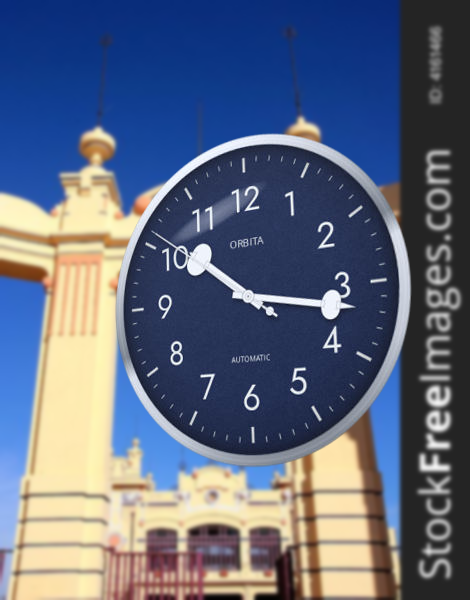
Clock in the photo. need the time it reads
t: 10:16:51
